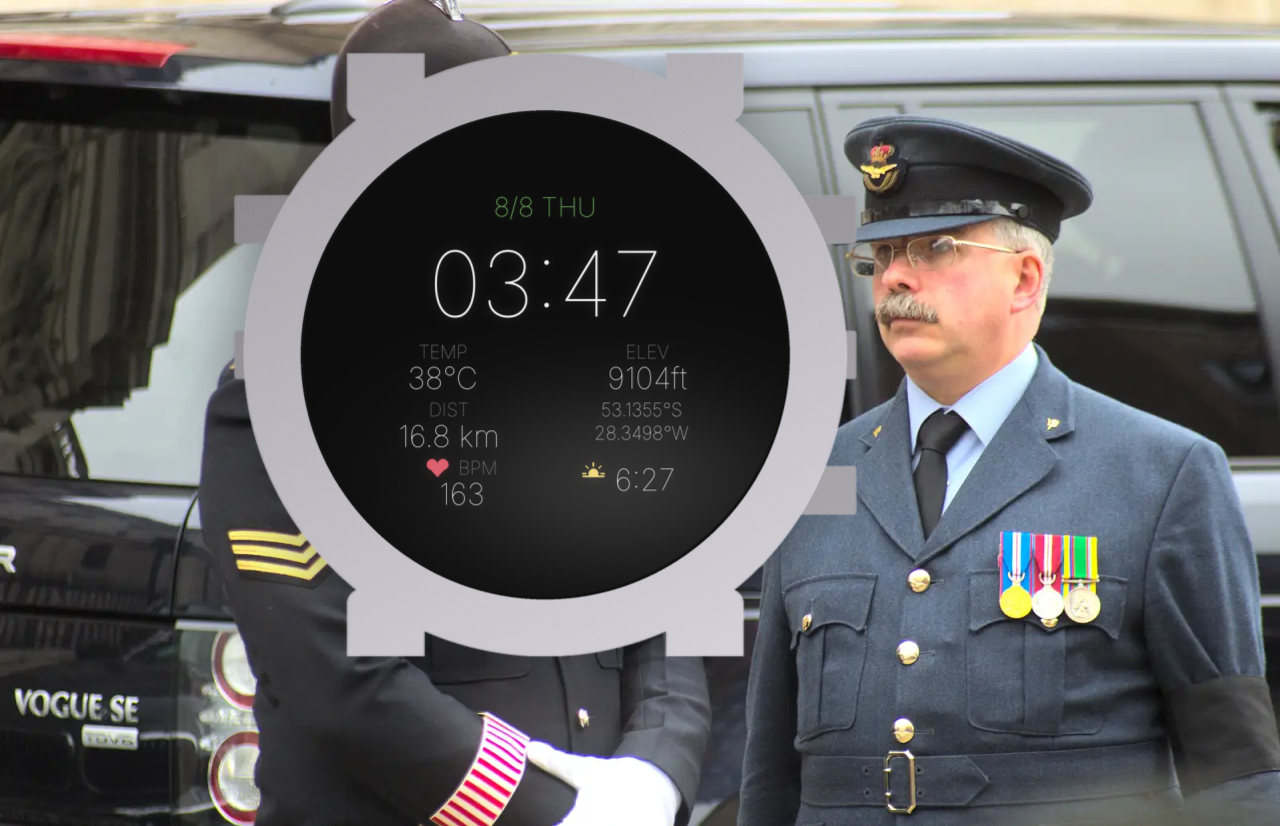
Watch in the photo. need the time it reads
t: 3:47
